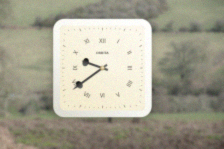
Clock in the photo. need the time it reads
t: 9:39
